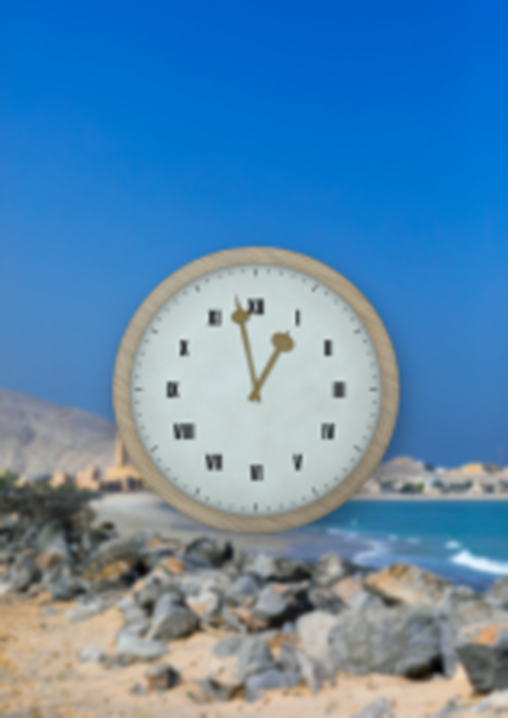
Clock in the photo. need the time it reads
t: 12:58
